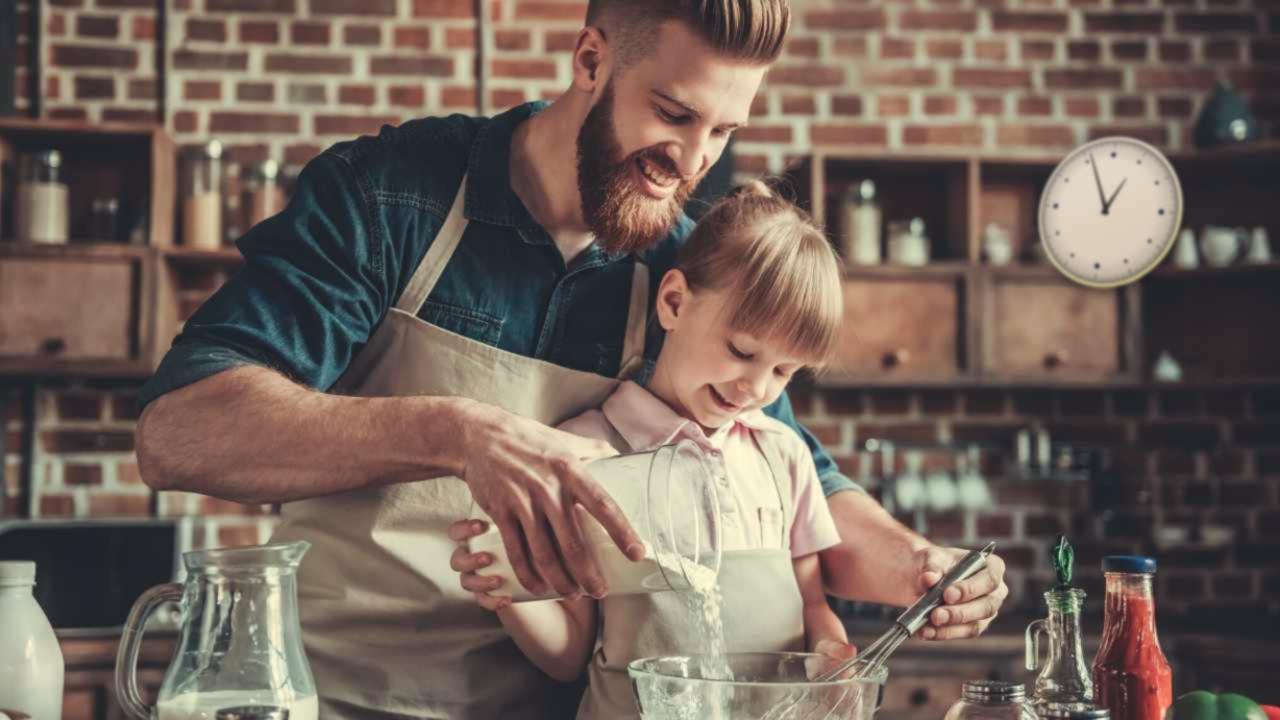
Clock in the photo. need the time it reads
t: 12:56
